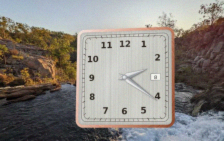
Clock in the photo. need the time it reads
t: 2:21
